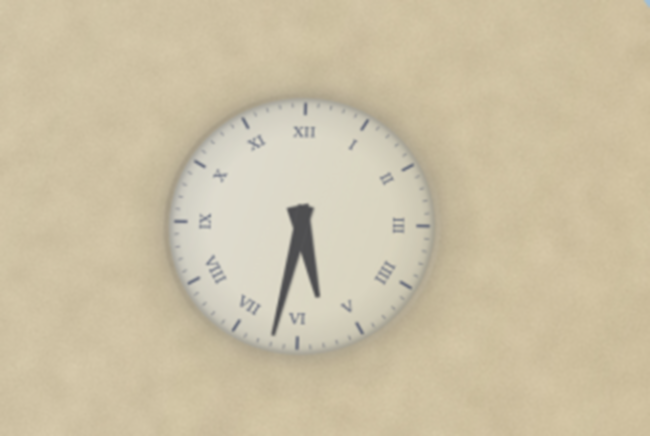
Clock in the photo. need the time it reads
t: 5:32
